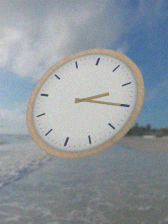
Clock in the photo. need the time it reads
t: 2:15
